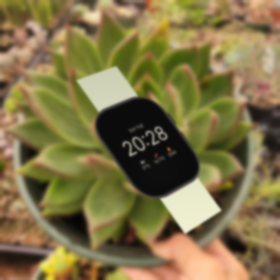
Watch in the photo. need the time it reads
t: 20:28
